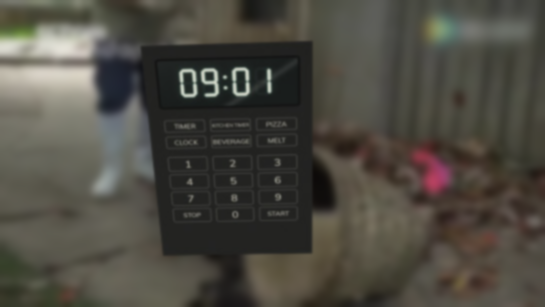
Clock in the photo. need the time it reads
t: 9:01
